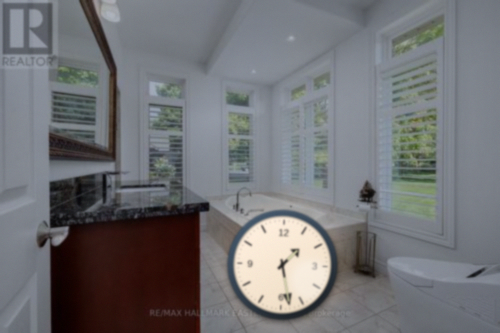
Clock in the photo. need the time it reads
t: 1:28
